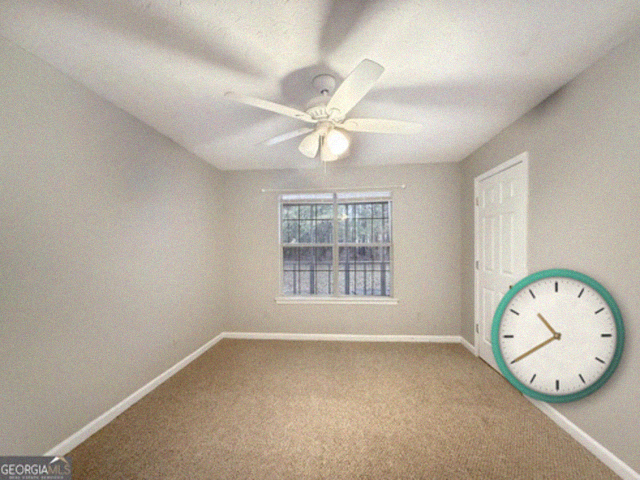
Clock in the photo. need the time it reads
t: 10:40
